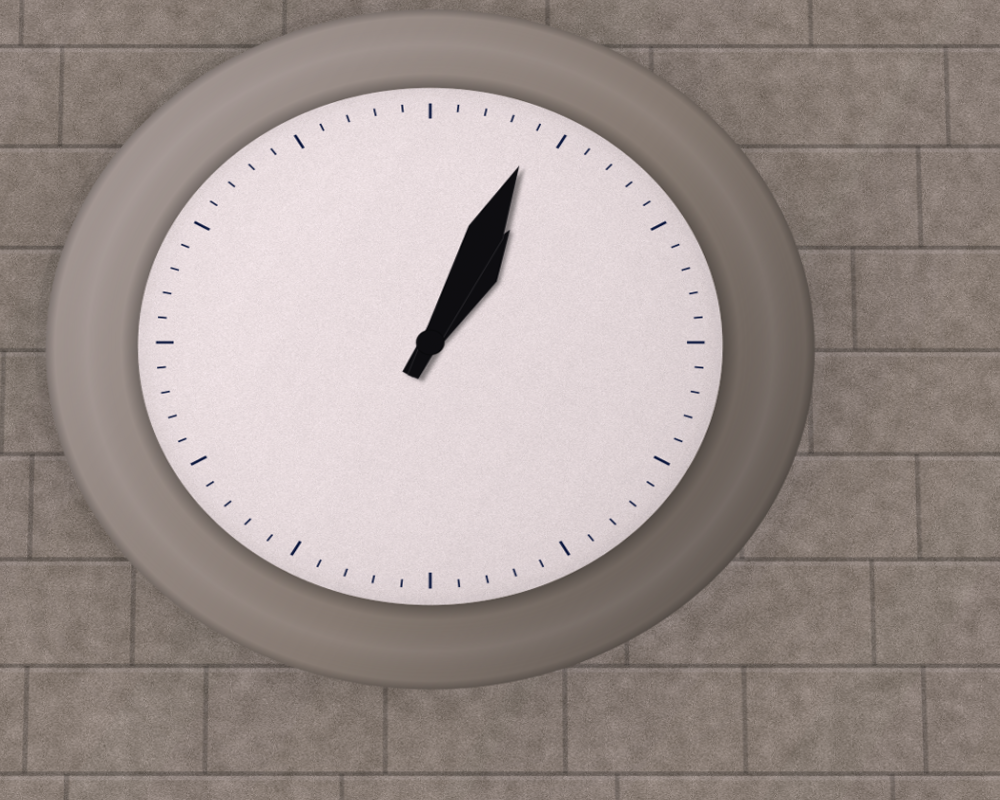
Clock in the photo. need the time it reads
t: 1:04
